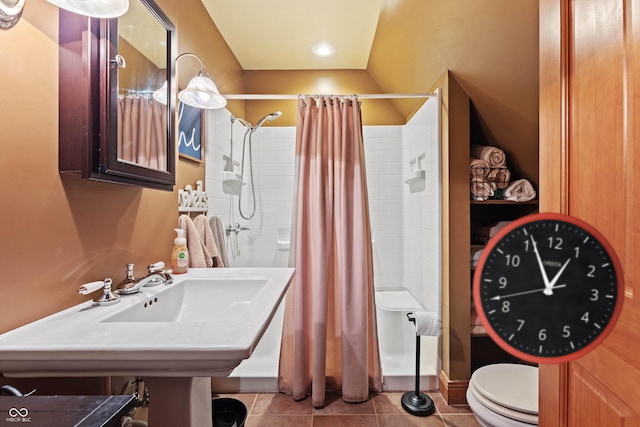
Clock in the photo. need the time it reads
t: 12:55:42
